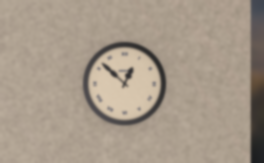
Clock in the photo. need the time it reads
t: 12:52
